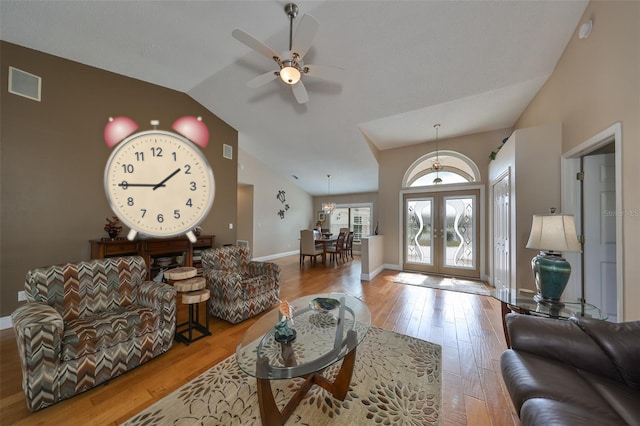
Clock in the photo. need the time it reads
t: 1:45
